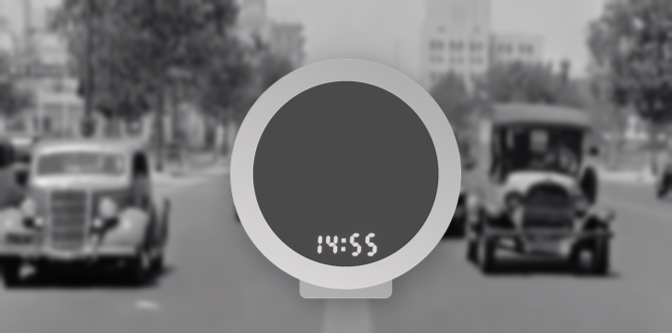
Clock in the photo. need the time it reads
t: 14:55
